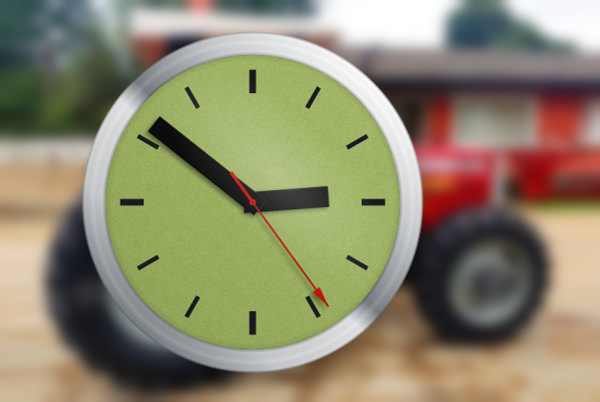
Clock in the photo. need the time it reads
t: 2:51:24
